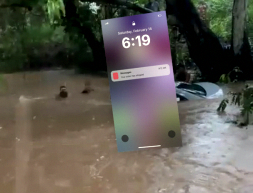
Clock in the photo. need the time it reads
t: 6:19
